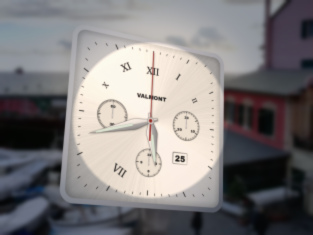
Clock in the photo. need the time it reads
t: 5:42
